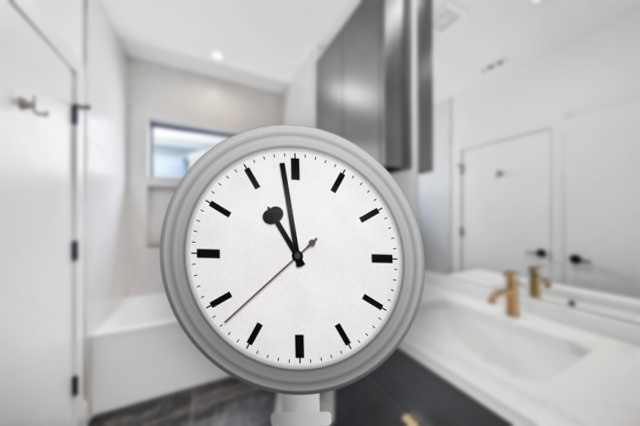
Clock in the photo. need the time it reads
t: 10:58:38
